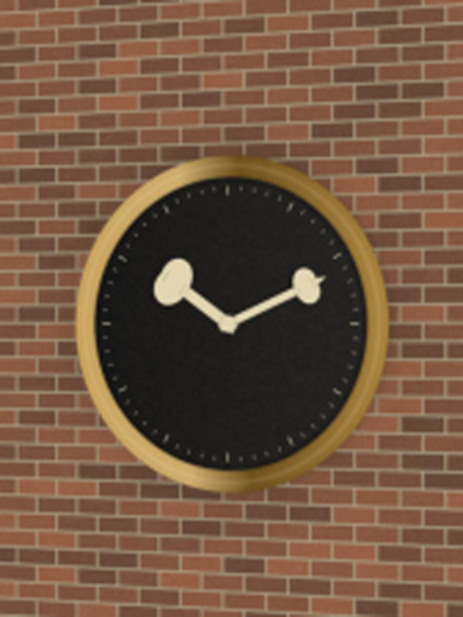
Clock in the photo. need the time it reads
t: 10:11
